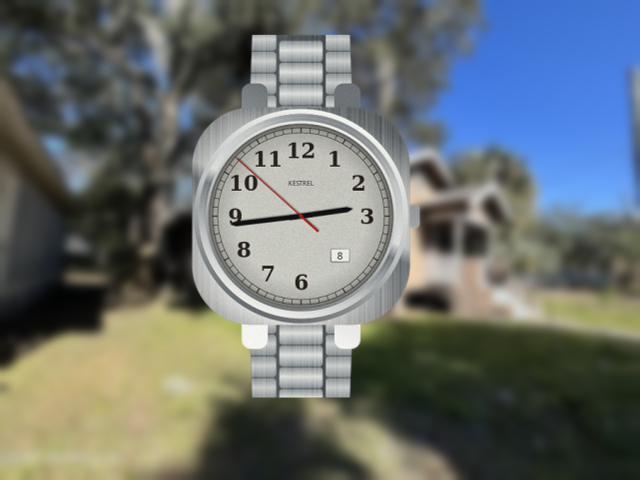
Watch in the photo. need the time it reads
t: 2:43:52
